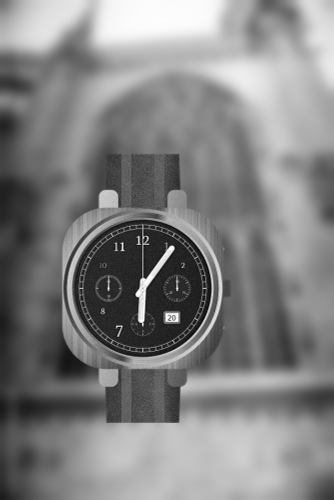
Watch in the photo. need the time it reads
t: 6:06
